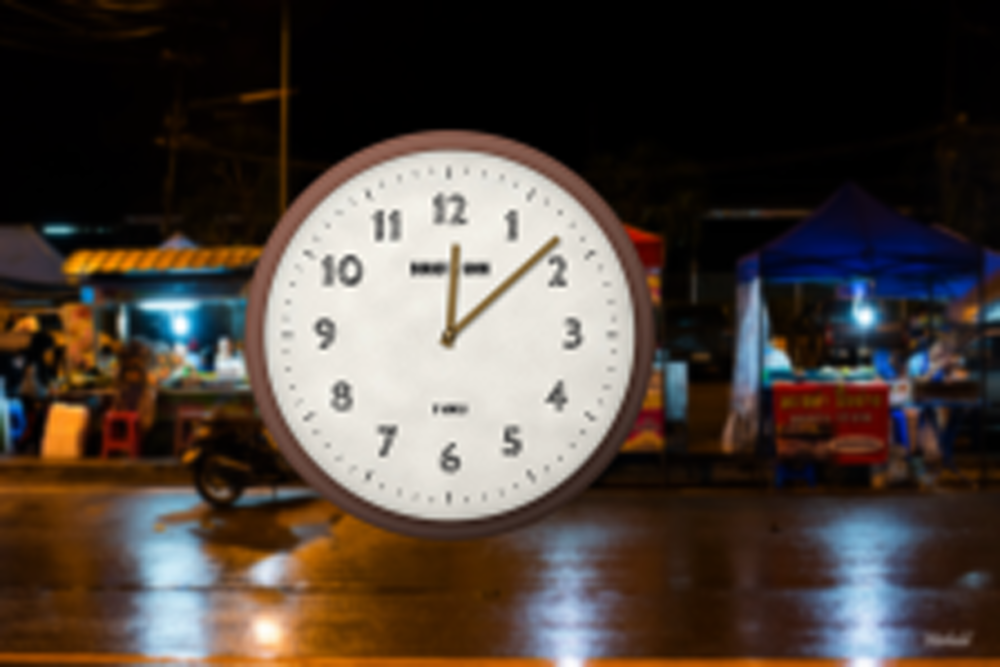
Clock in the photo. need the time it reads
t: 12:08
